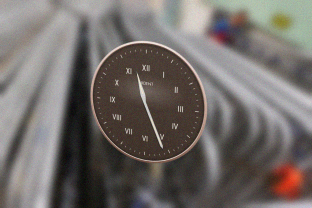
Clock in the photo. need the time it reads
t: 11:26
